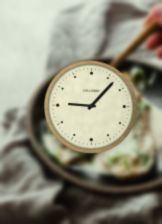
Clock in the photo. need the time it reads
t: 9:07
